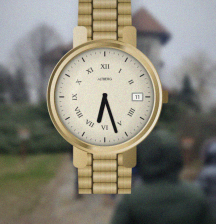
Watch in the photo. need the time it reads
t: 6:27
